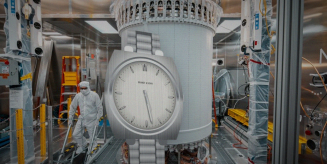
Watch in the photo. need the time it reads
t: 5:28
